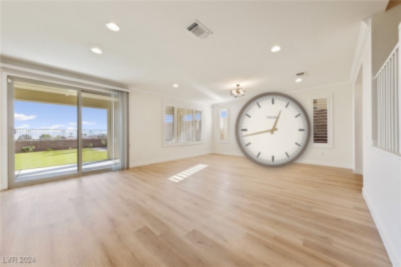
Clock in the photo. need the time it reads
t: 12:43
